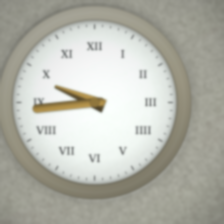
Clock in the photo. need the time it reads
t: 9:44
